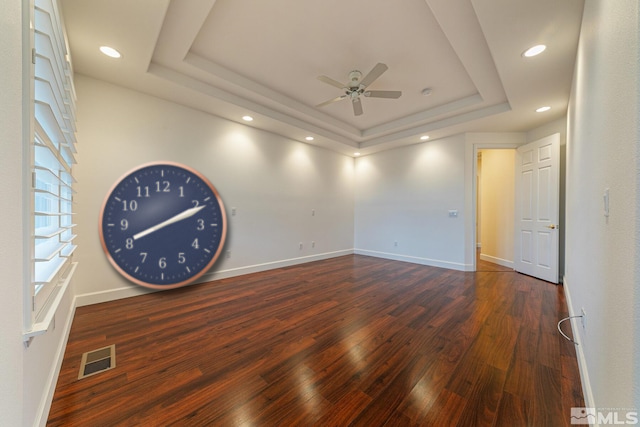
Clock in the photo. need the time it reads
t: 8:11
